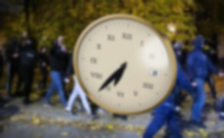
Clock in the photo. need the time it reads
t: 6:36
